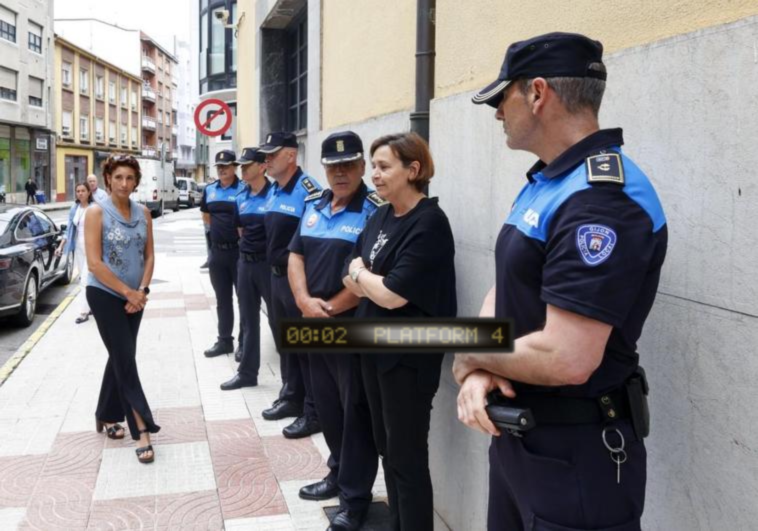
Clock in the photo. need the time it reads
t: 0:02
